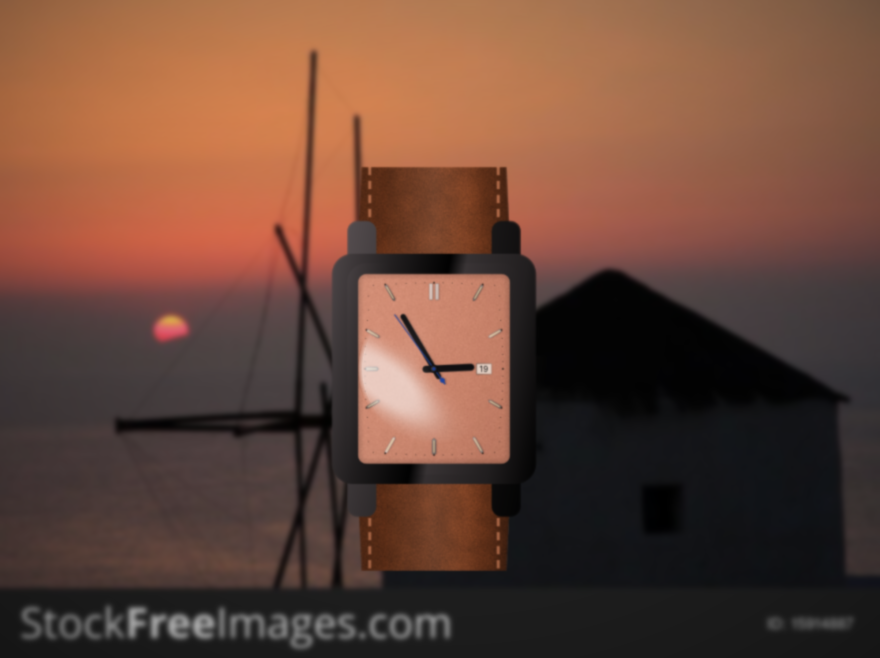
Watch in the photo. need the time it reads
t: 2:54:54
